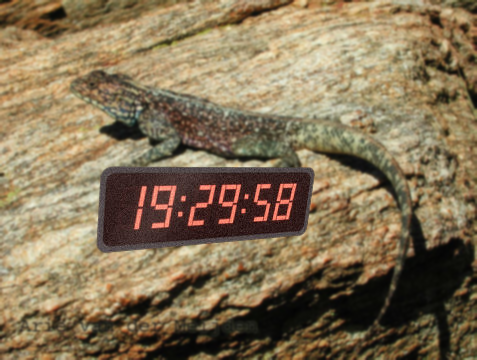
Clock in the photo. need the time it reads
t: 19:29:58
